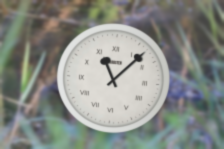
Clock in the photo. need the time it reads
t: 11:07
